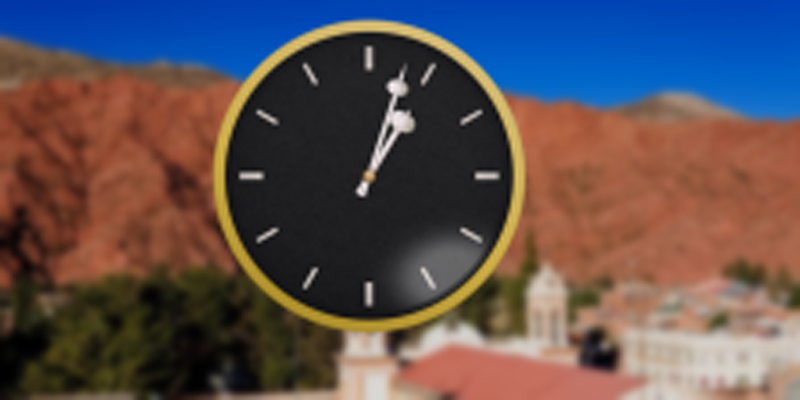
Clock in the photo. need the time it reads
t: 1:03
